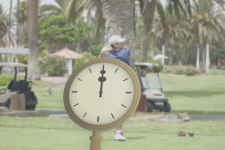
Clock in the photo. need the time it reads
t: 12:00
